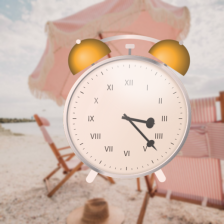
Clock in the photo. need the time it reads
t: 3:23
